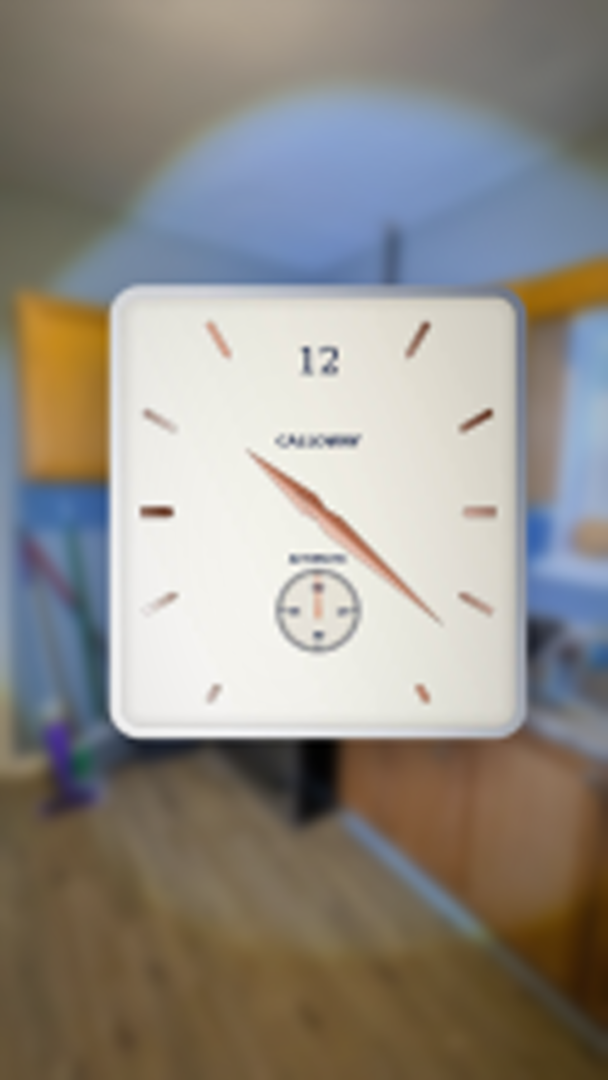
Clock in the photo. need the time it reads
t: 10:22
